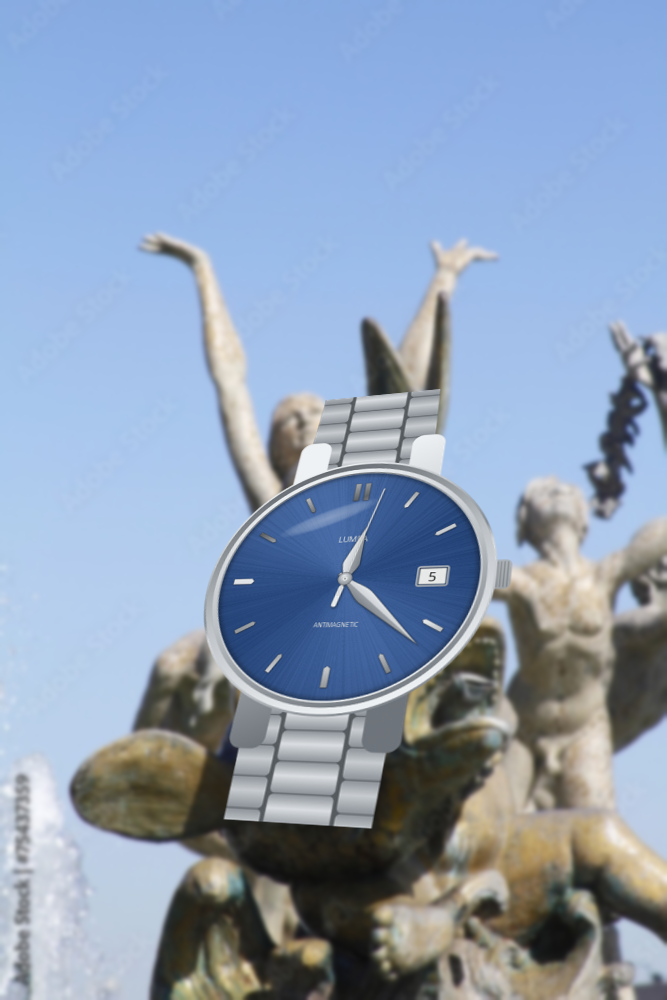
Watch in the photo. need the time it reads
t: 12:22:02
